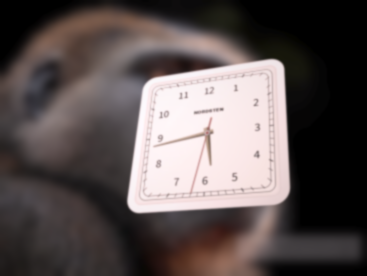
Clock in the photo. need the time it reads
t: 5:43:32
